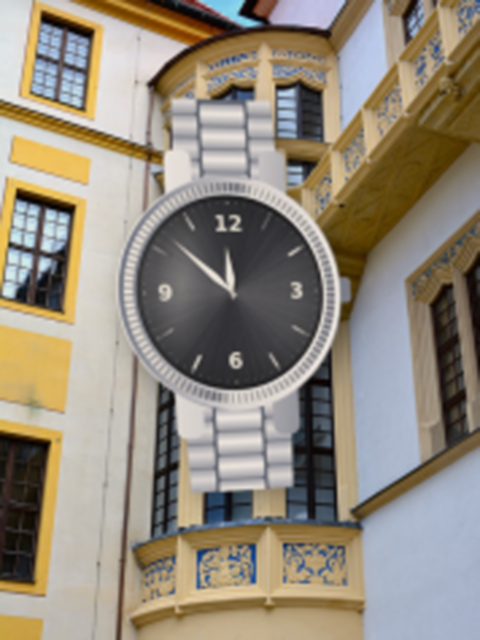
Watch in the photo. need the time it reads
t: 11:52
